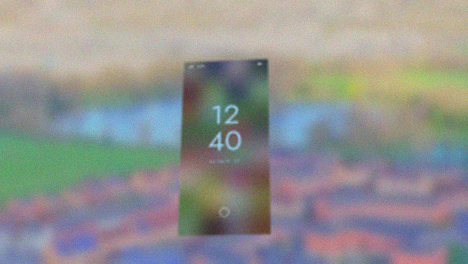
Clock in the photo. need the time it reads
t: 12:40
